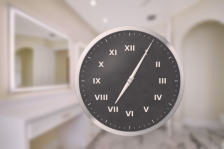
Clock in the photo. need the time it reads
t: 7:05
